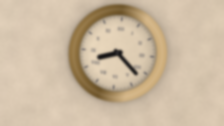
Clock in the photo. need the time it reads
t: 8:22
